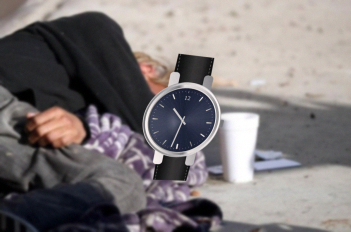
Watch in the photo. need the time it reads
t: 10:32
